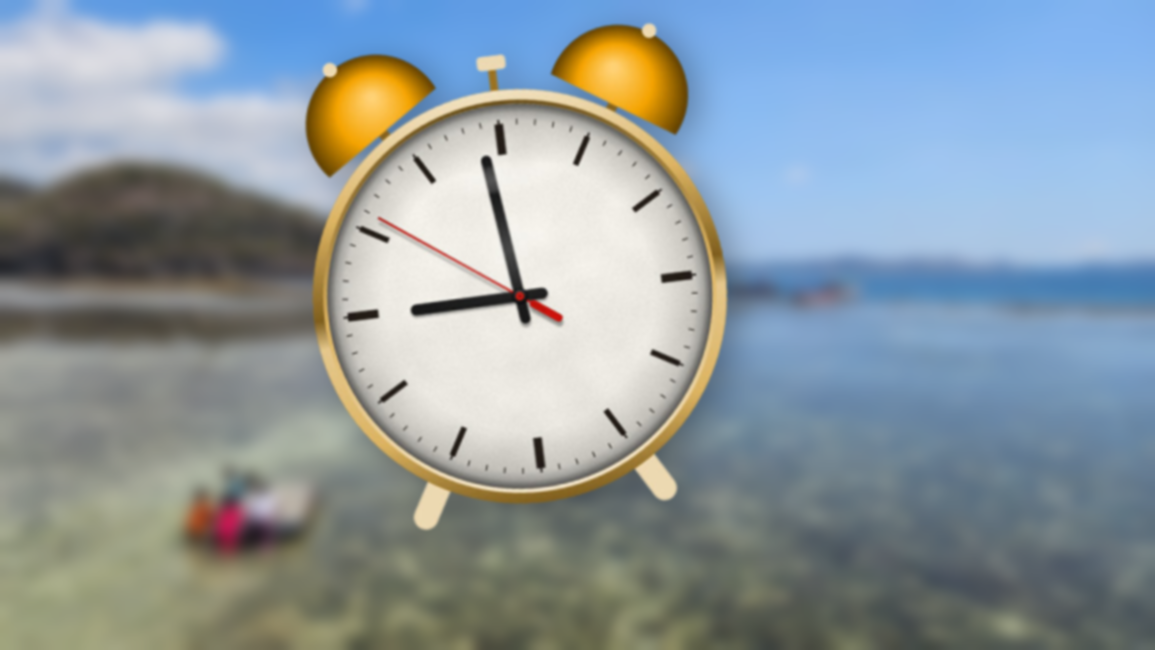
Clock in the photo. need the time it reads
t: 8:58:51
